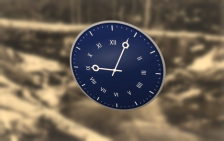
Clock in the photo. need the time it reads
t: 9:04
